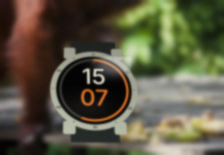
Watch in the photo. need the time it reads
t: 15:07
